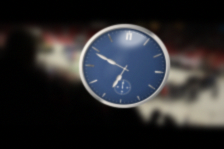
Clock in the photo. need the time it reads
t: 6:49
